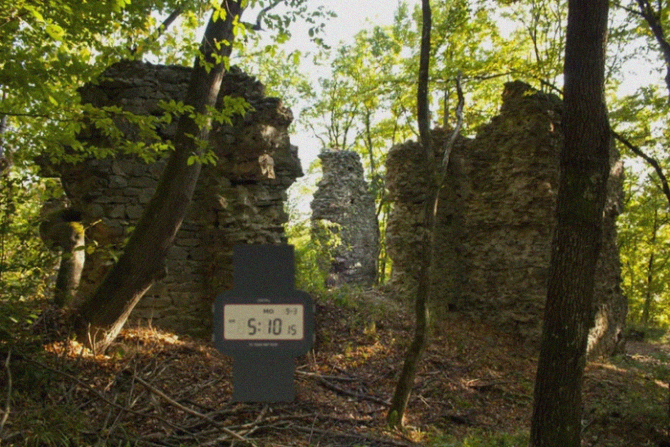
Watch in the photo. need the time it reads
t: 5:10:15
